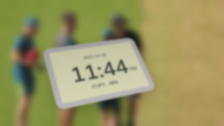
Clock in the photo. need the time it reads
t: 11:44
